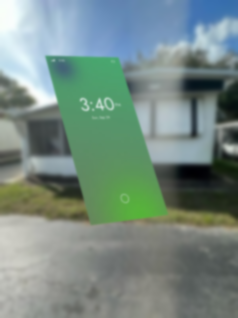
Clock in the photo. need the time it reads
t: 3:40
